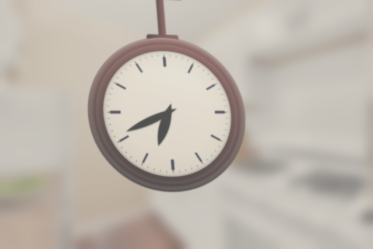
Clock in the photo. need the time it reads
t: 6:41
